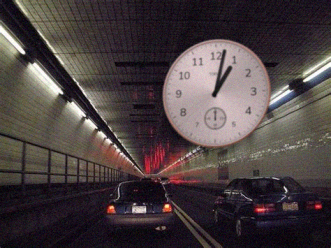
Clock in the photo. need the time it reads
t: 1:02
